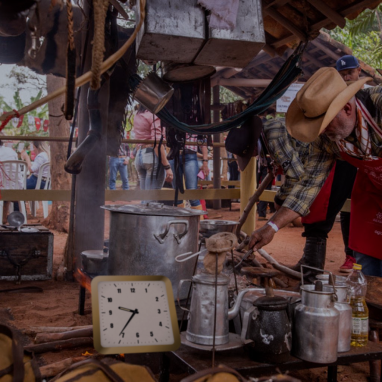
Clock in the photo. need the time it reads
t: 9:36
